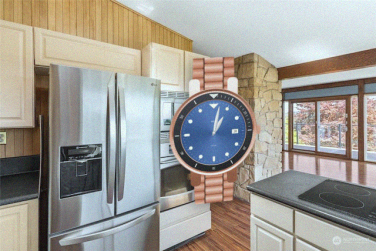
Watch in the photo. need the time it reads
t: 1:02
